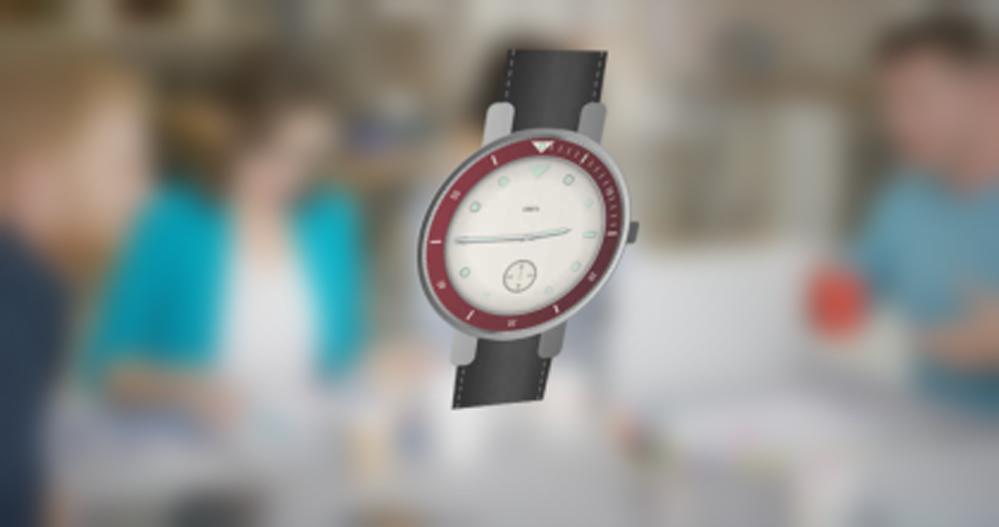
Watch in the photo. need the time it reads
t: 2:45
